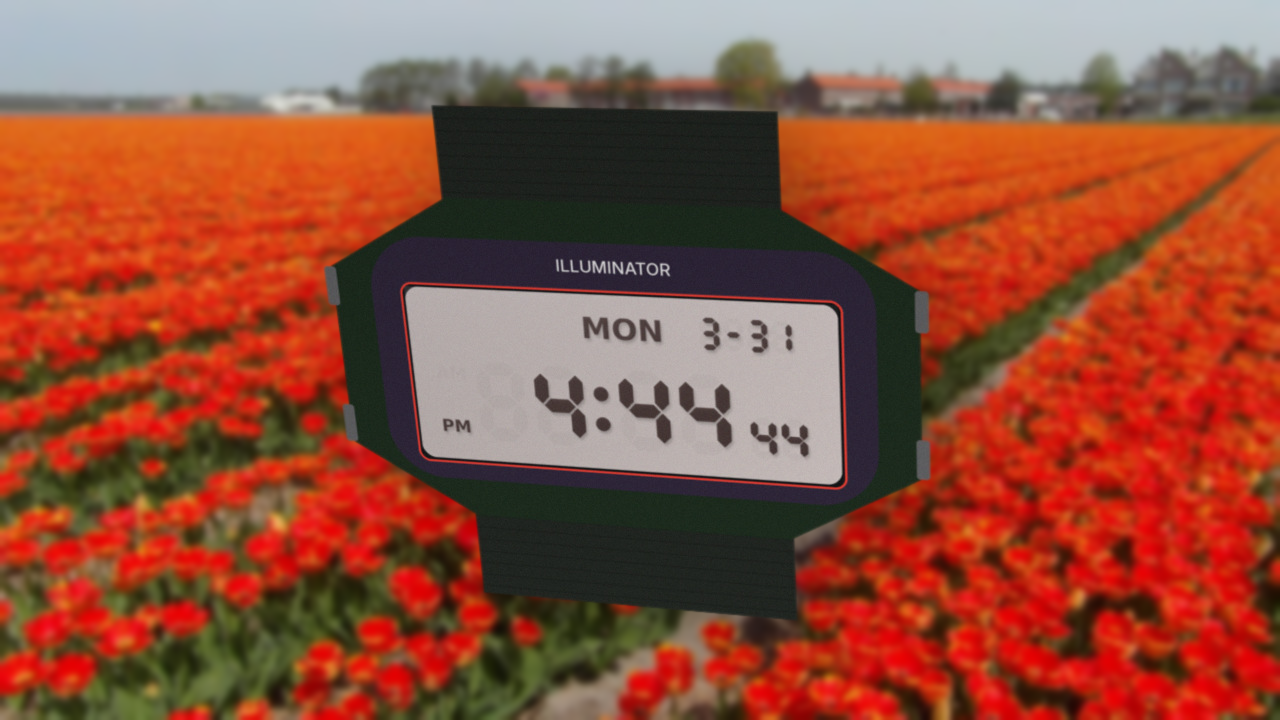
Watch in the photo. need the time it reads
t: 4:44:44
